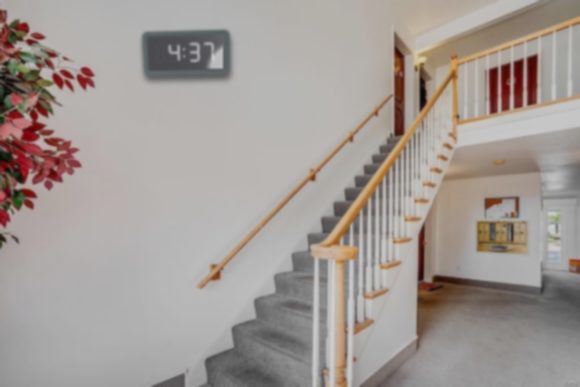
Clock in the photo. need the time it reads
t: 4:37
